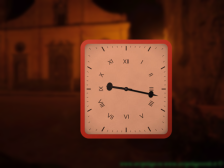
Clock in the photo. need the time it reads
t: 9:17
